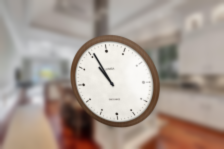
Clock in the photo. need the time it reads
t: 10:56
